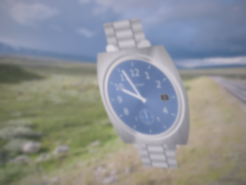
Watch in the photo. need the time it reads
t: 9:56
